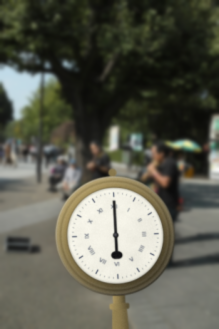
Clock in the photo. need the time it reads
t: 6:00
